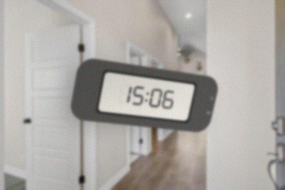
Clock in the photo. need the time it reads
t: 15:06
